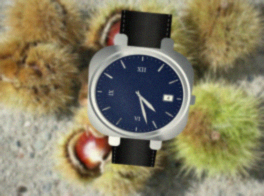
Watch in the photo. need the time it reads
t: 4:27
